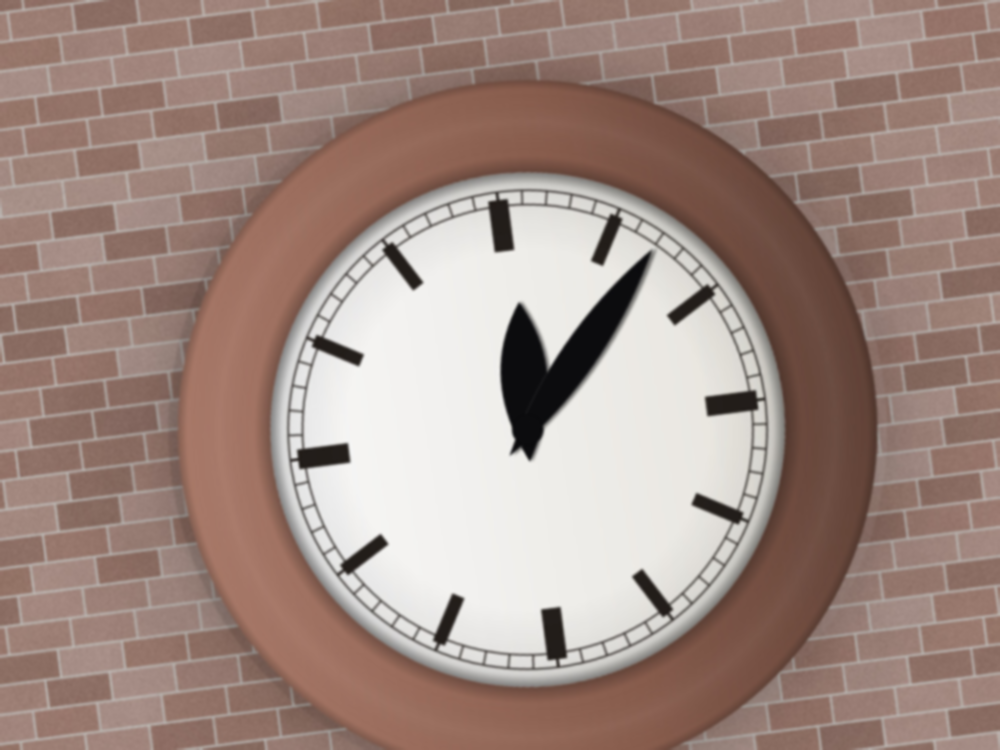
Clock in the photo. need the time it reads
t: 12:07
